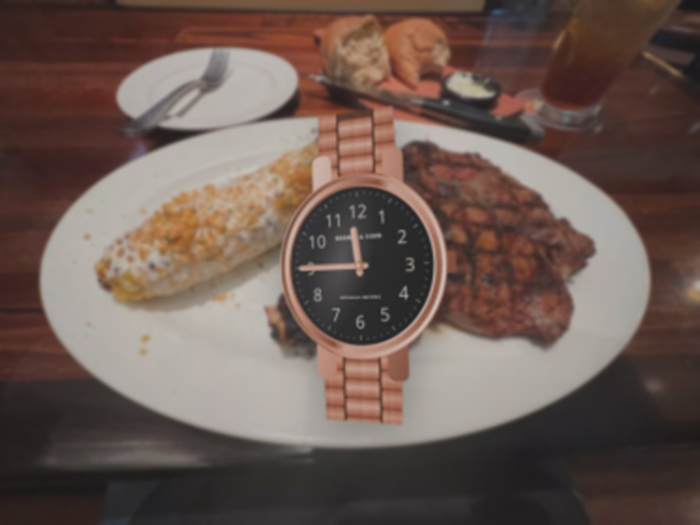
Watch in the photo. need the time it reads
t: 11:45
